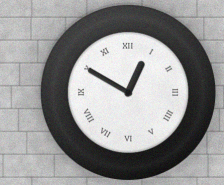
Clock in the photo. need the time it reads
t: 12:50
